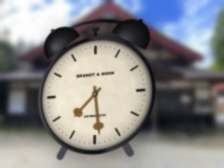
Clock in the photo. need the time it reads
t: 7:29
